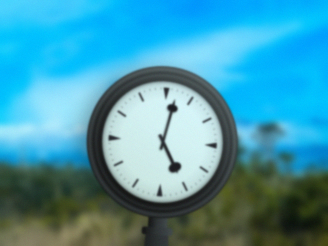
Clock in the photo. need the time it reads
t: 5:02
